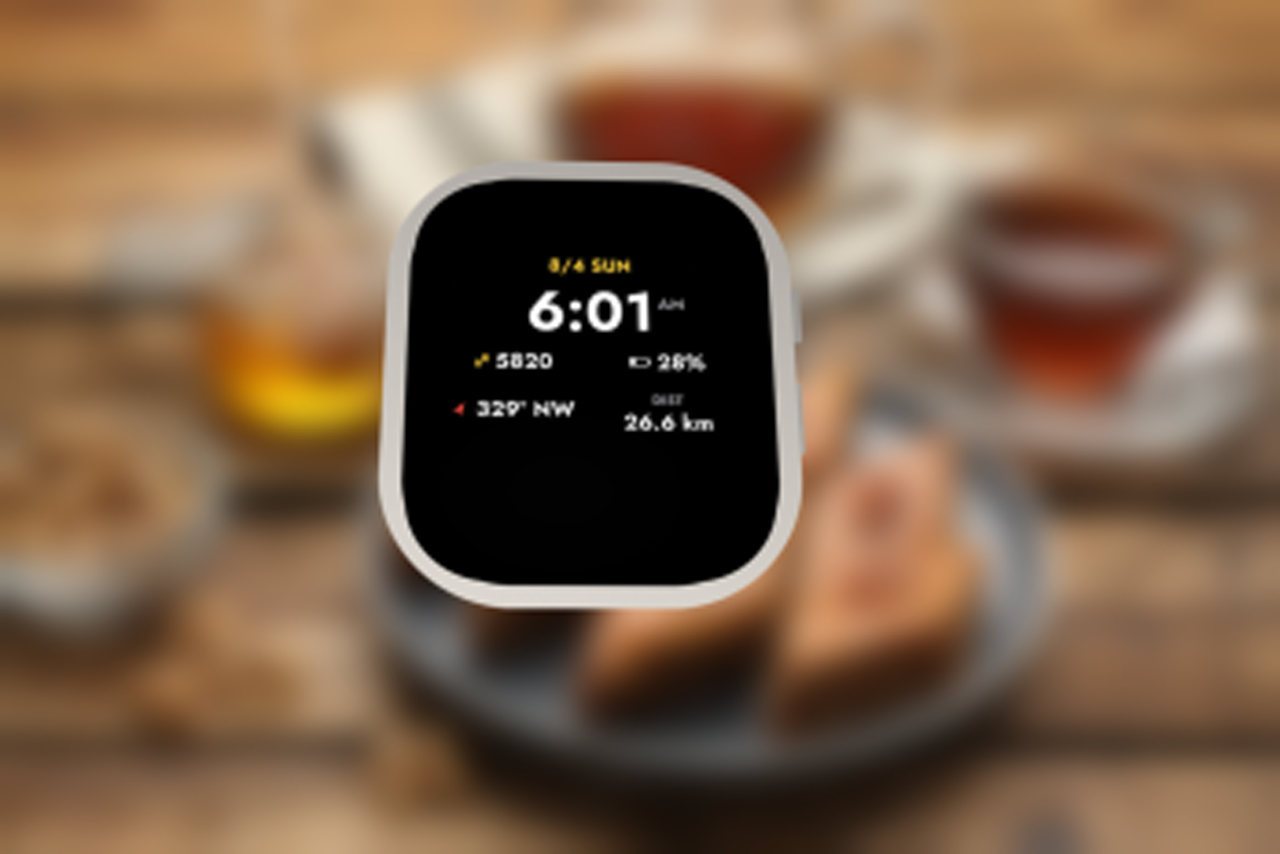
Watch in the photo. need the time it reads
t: 6:01
